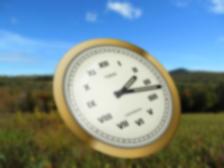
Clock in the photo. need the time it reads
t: 2:17
